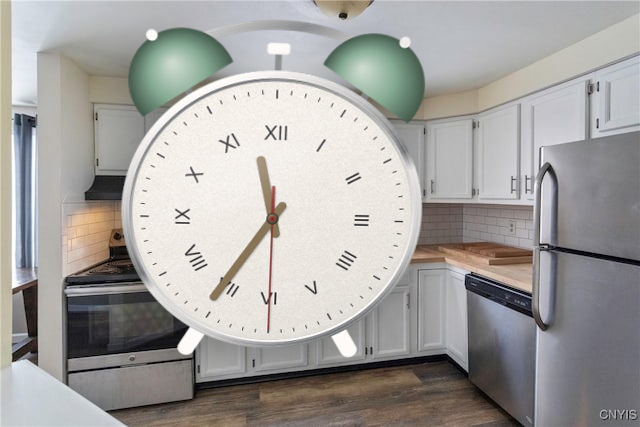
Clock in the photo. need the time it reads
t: 11:35:30
